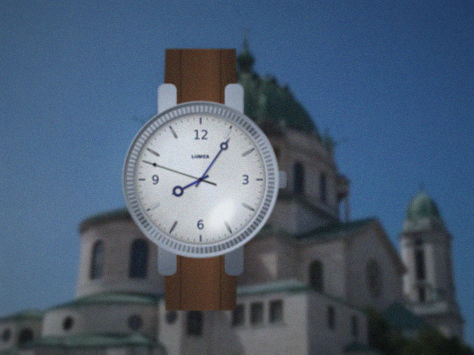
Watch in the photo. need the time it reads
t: 8:05:48
